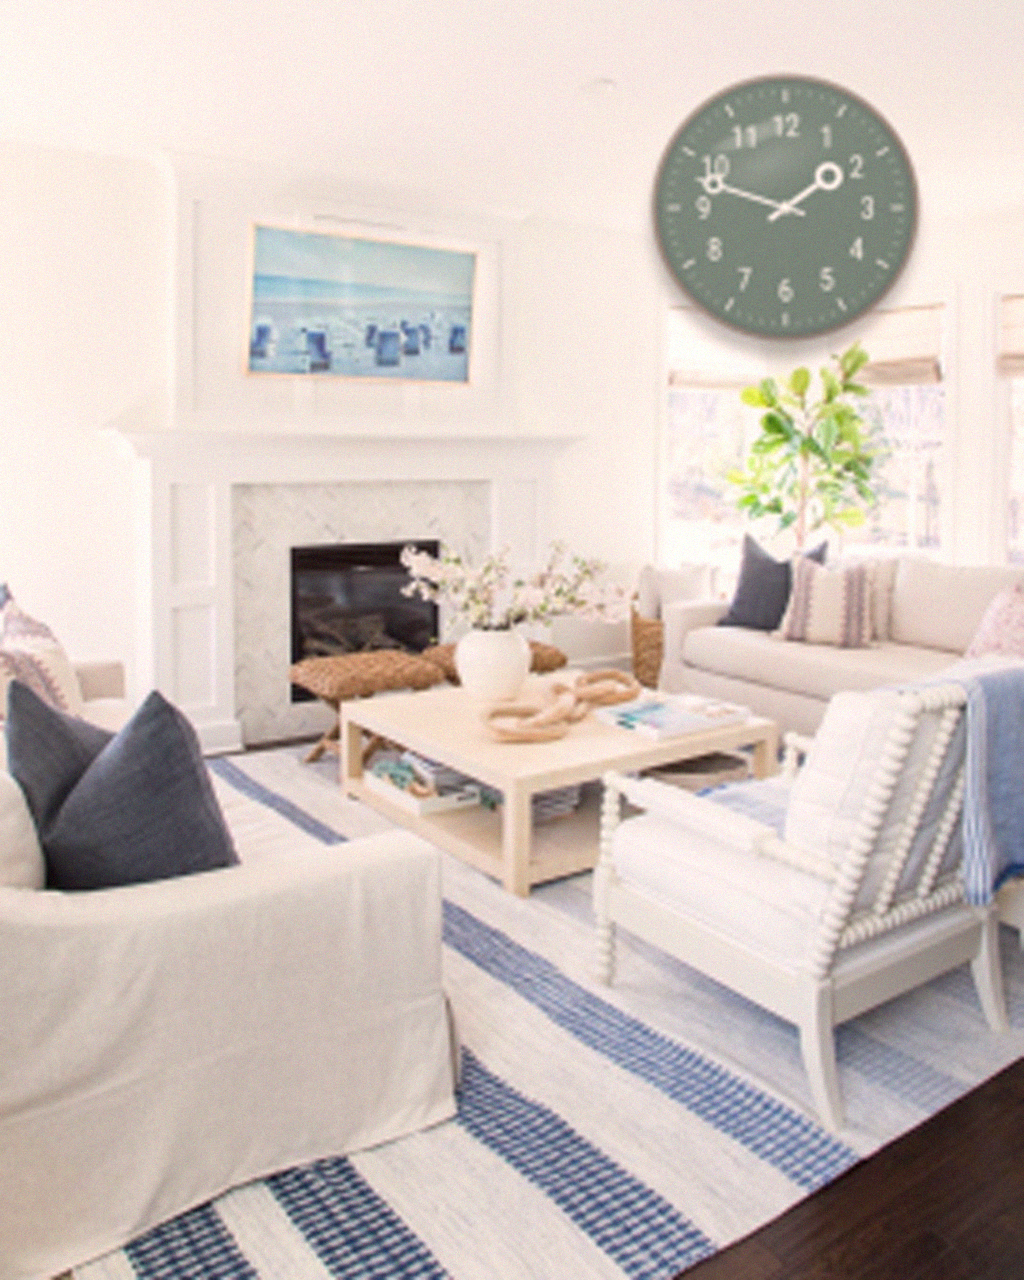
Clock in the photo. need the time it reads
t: 1:48
